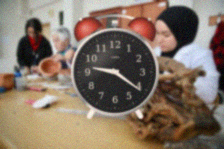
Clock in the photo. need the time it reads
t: 9:21
